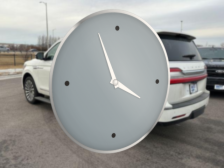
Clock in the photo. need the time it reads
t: 3:56
